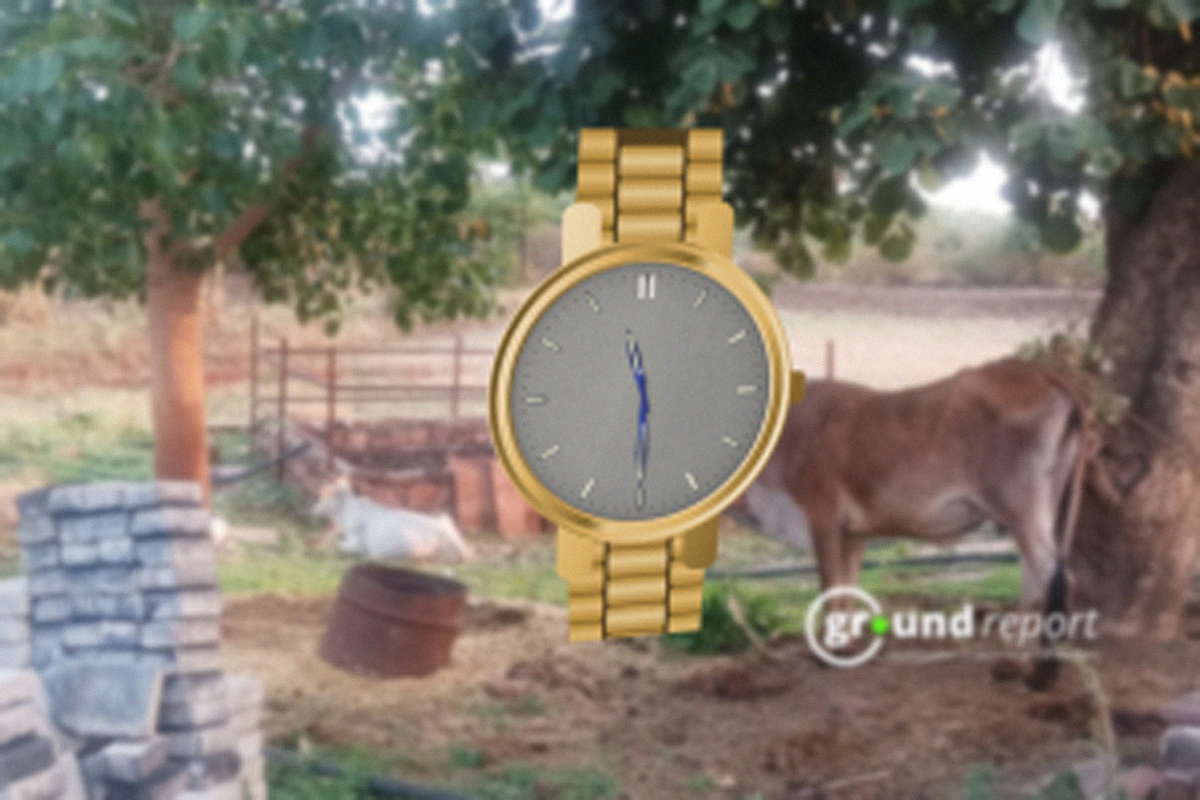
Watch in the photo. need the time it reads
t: 11:30
